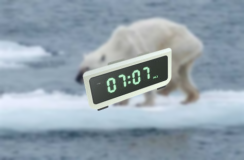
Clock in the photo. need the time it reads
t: 7:07
